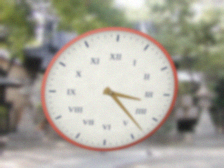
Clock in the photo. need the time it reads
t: 3:23
